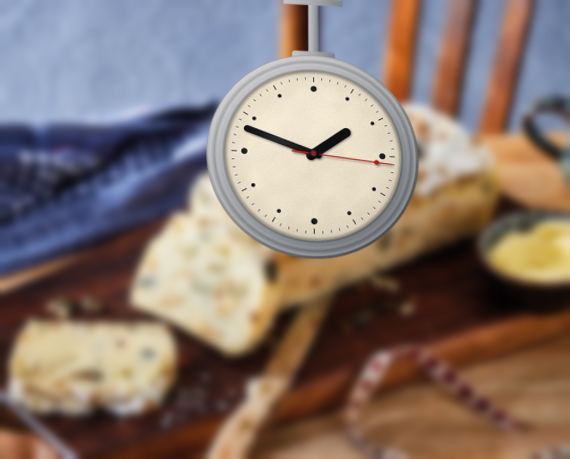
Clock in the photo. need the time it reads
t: 1:48:16
